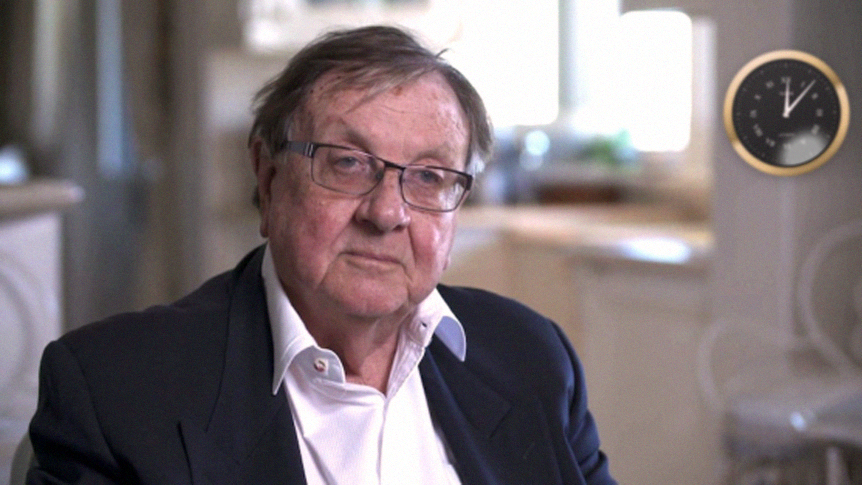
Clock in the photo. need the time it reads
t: 12:07
